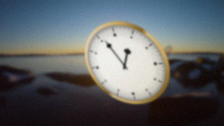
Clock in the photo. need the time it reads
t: 12:56
